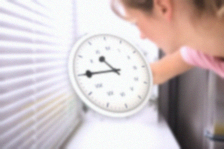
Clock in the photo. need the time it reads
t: 10:45
